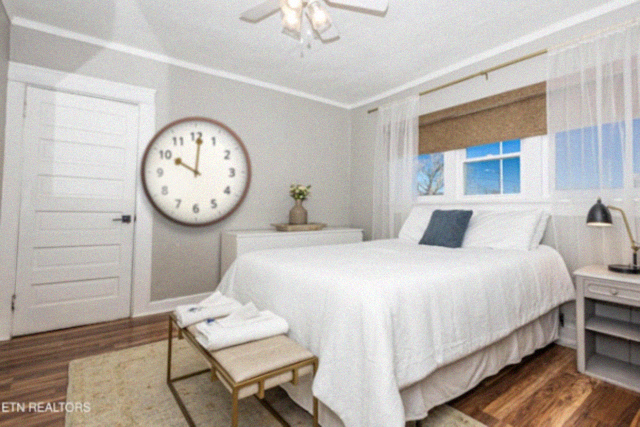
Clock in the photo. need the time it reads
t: 10:01
